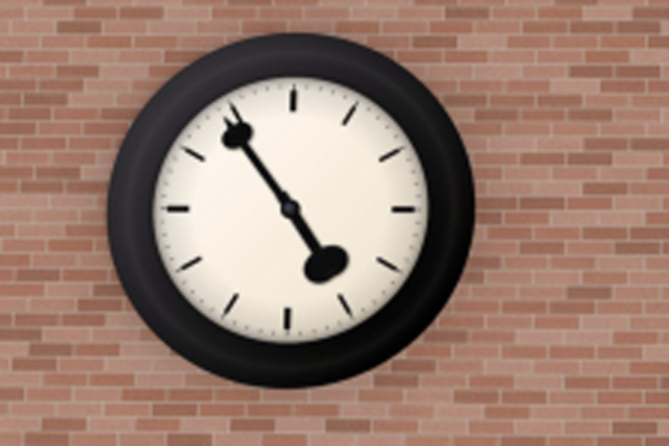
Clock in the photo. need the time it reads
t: 4:54
